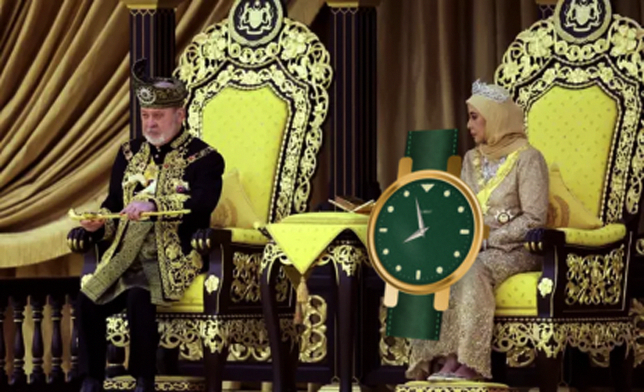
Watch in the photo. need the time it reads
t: 7:57
